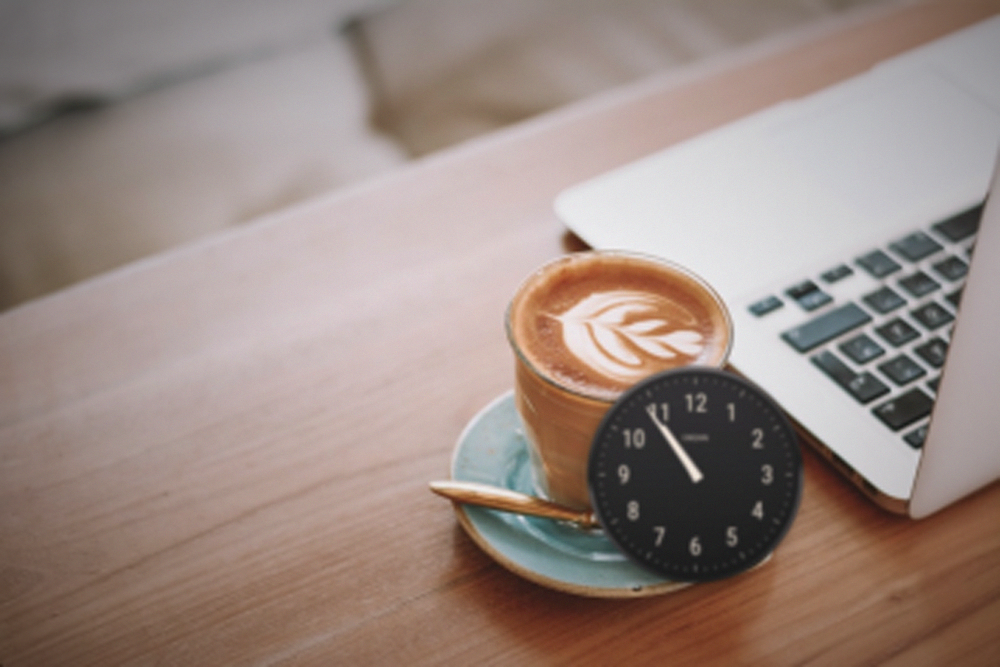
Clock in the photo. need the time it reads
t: 10:54
